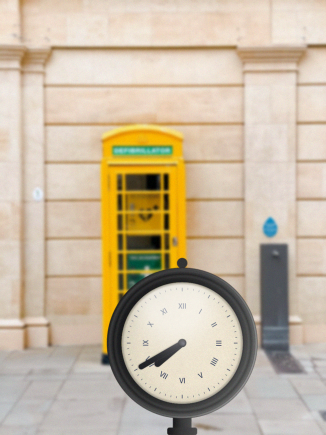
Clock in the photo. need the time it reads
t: 7:40
